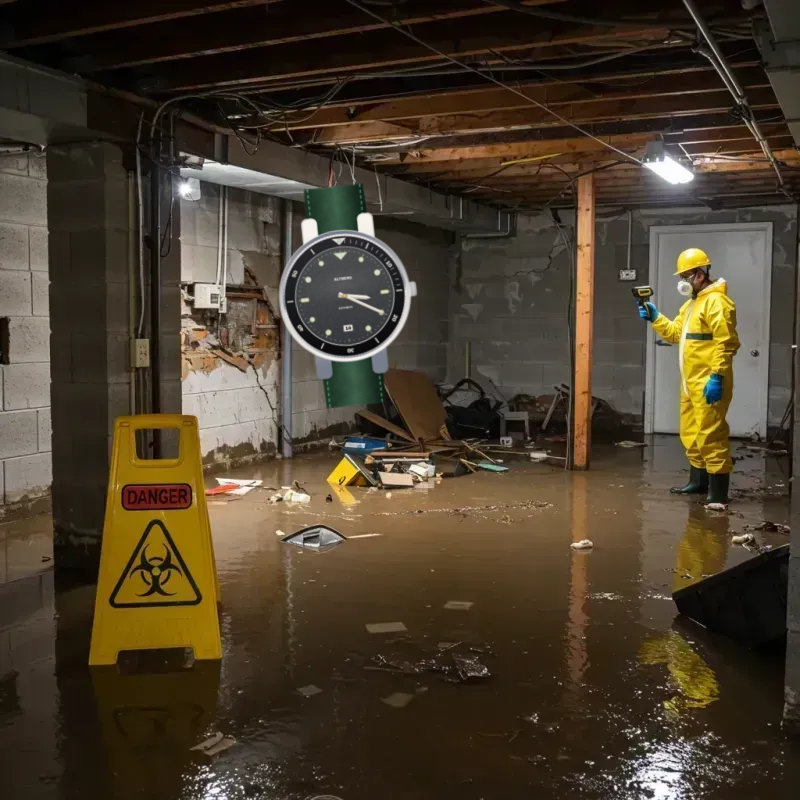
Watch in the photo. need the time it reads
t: 3:20
